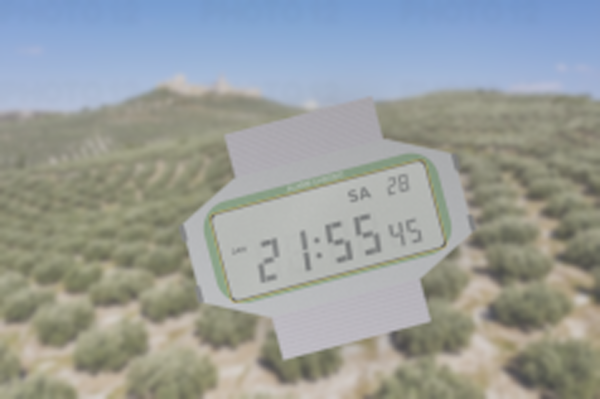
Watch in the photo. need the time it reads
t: 21:55:45
